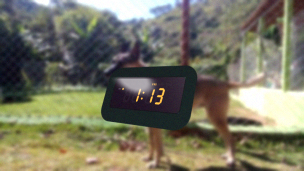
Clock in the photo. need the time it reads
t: 1:13
